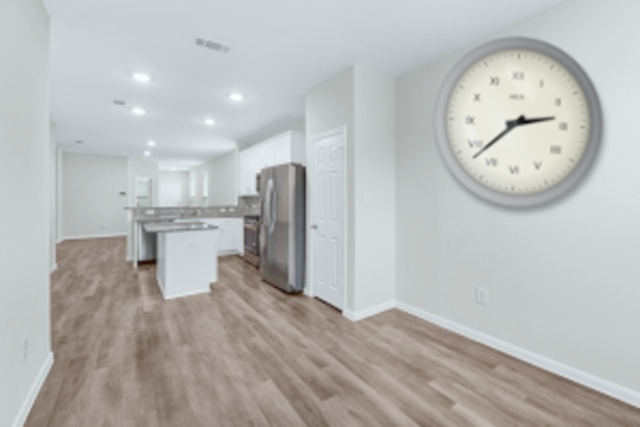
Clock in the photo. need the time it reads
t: 2:38
